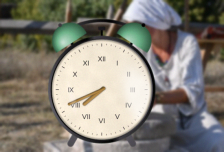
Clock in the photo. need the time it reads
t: 7:41
